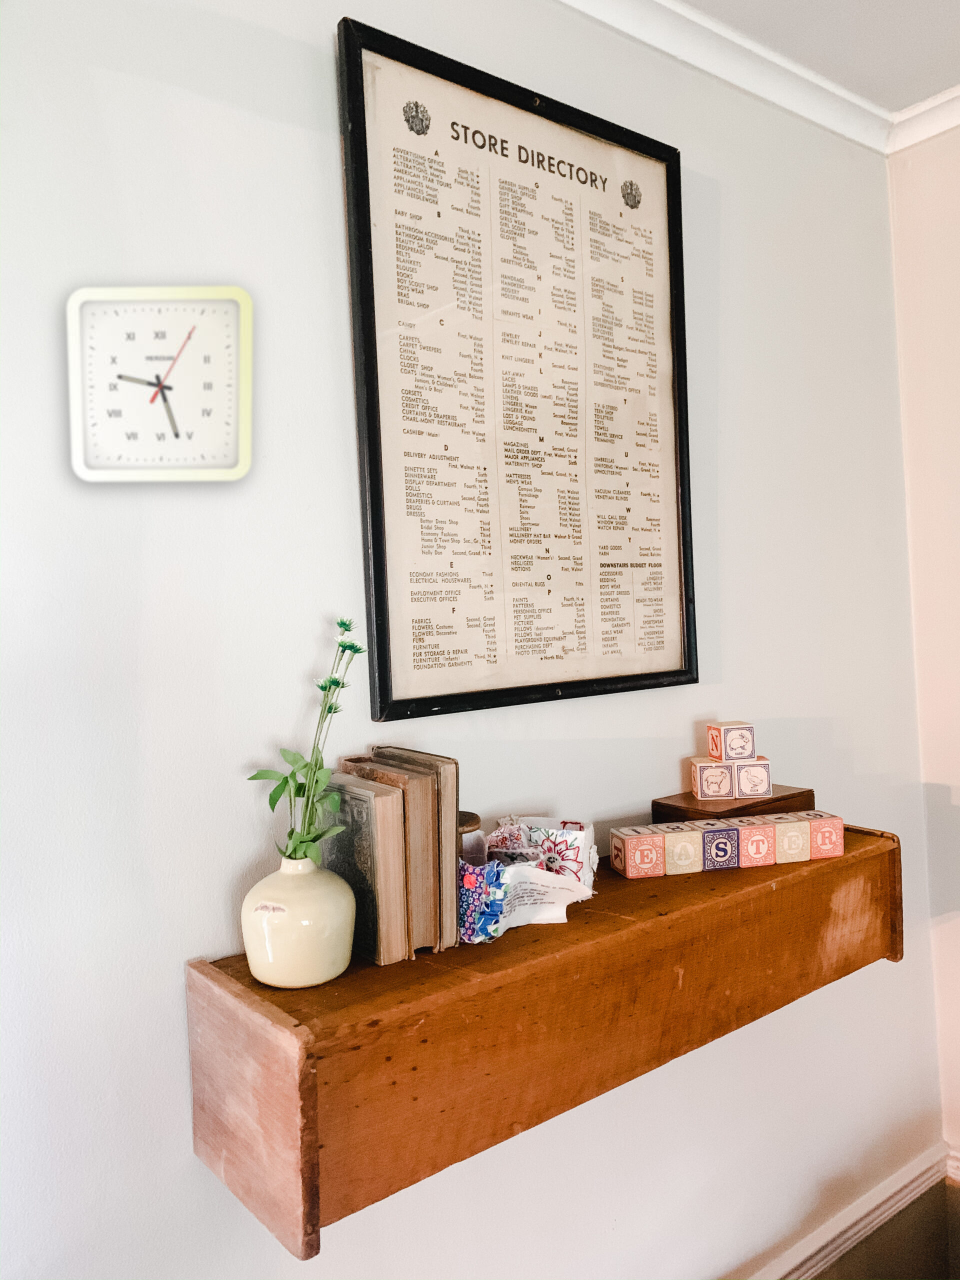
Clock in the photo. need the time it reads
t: 9:27:05
